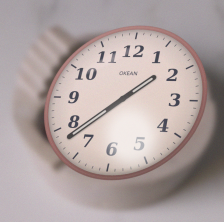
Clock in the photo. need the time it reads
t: 1:38
